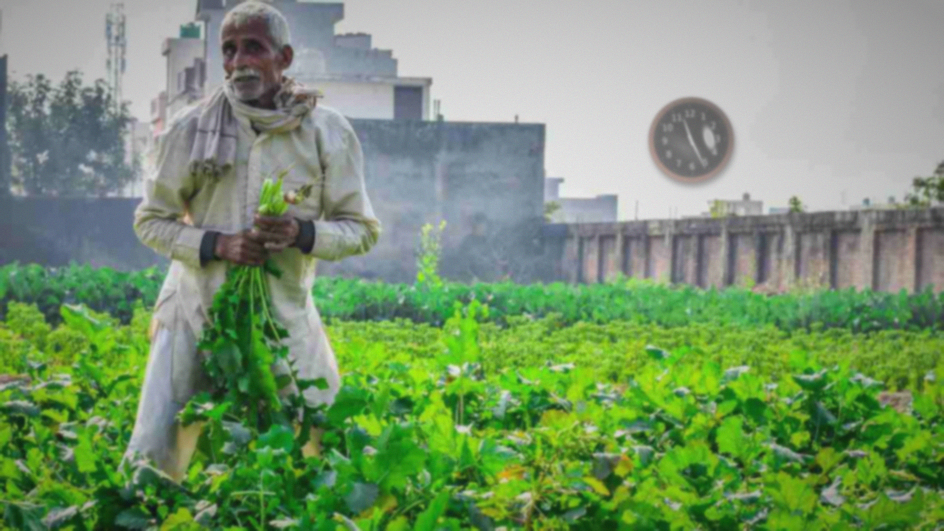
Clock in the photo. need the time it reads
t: 11:26
